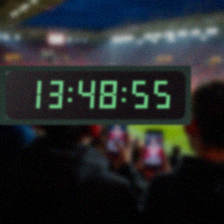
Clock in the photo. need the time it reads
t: 13:48:55
